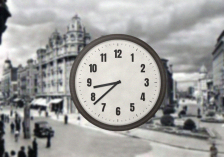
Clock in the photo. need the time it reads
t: 8:38
